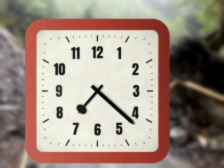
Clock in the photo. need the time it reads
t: 7:22
